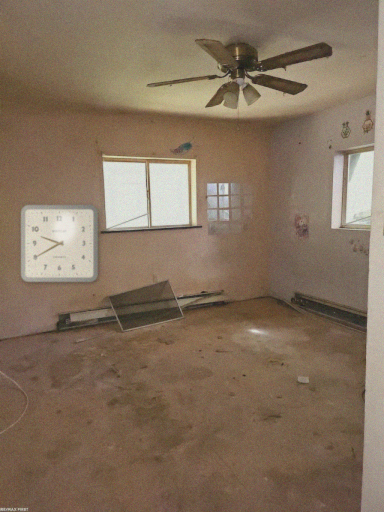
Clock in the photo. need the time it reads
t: 9:40
